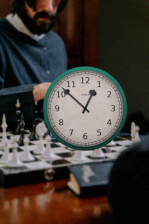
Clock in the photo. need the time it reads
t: 12:52
